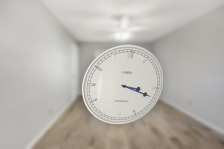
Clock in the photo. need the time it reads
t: 3:18
